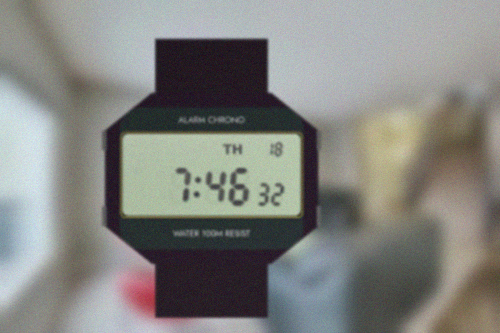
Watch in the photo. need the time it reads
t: 7:46:32
